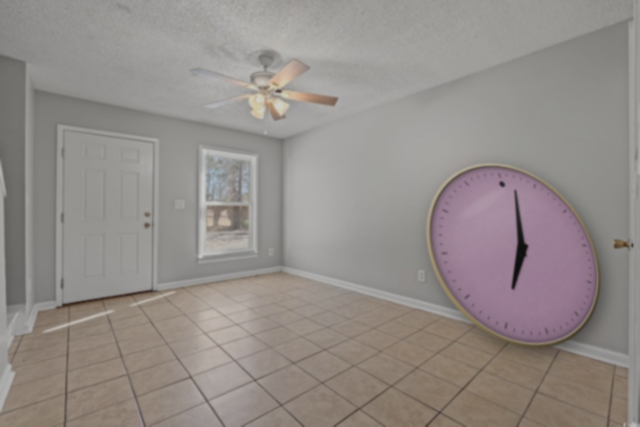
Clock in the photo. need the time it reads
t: 7:02
